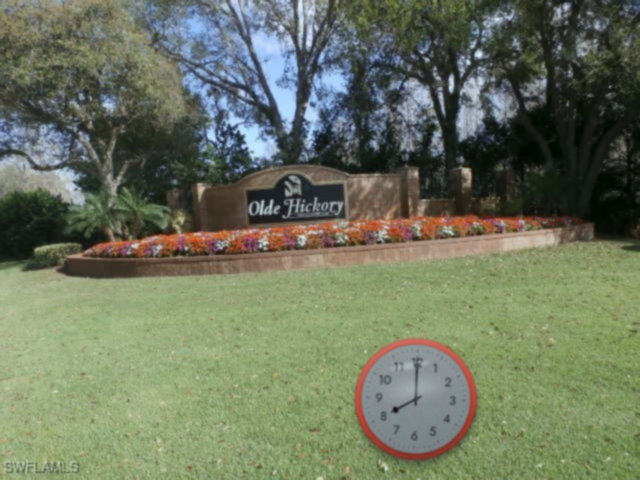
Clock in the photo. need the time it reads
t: 8:00
